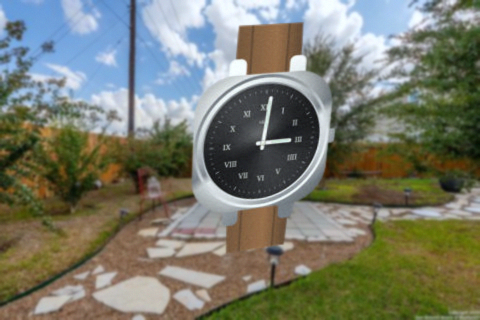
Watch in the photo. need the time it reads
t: 3:01
